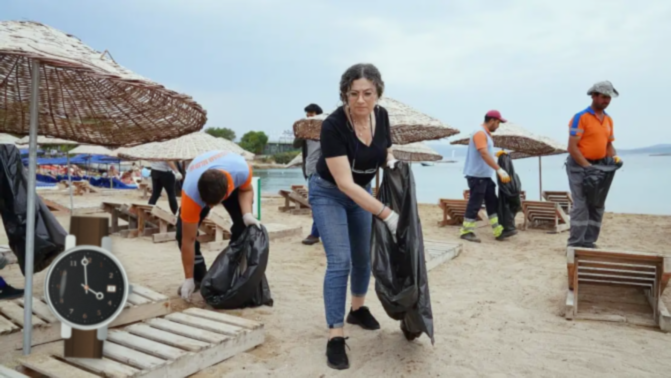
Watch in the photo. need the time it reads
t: 3:59
